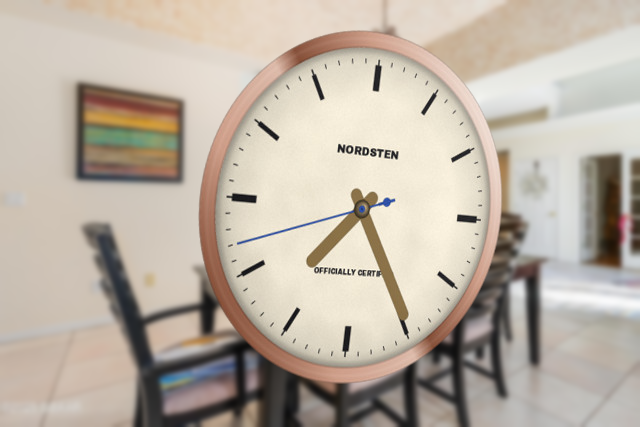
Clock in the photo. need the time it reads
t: 7:24:42
